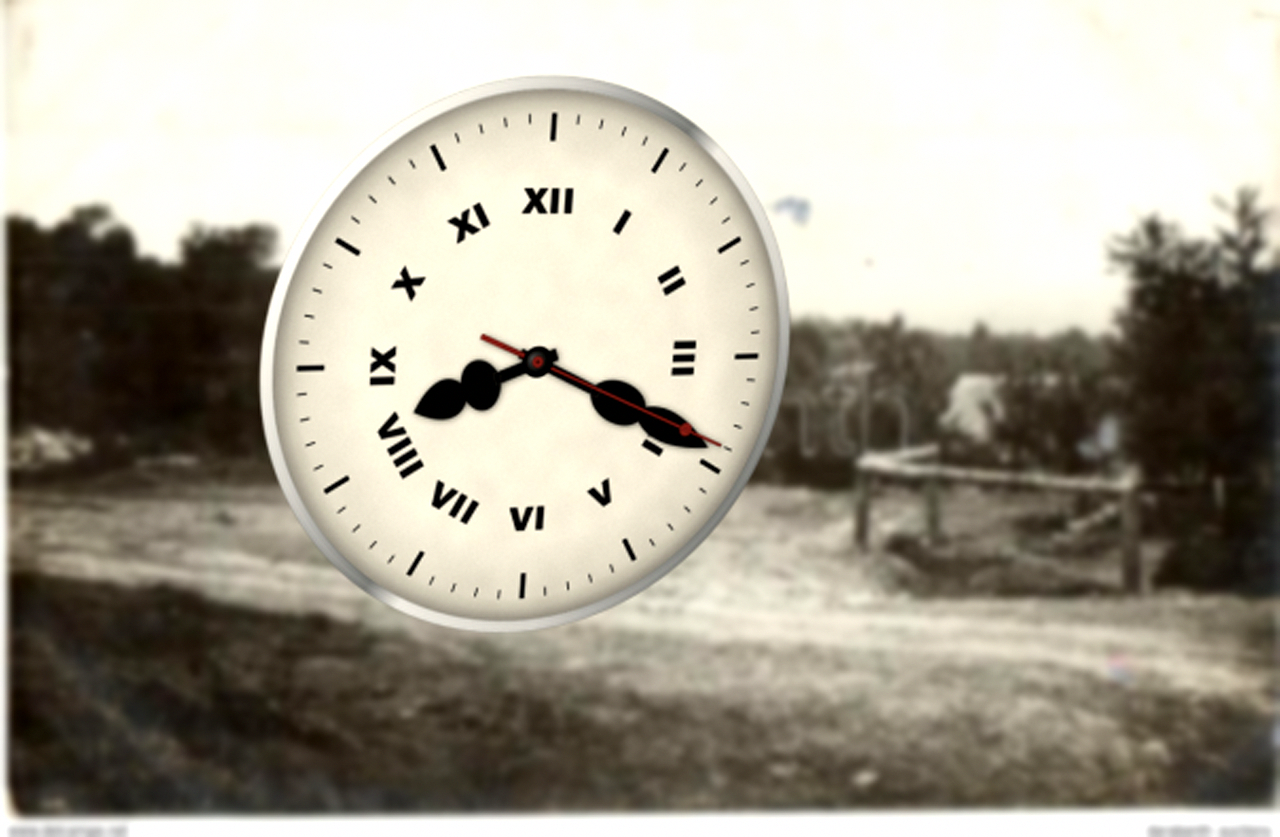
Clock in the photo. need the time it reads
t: 8:19:19
